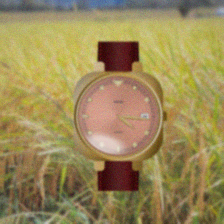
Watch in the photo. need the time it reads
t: 4:16
